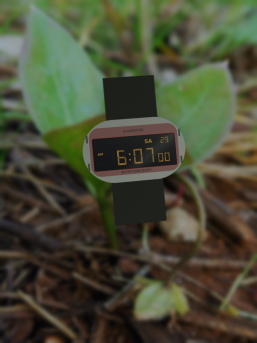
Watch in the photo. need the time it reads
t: 6:07:00
